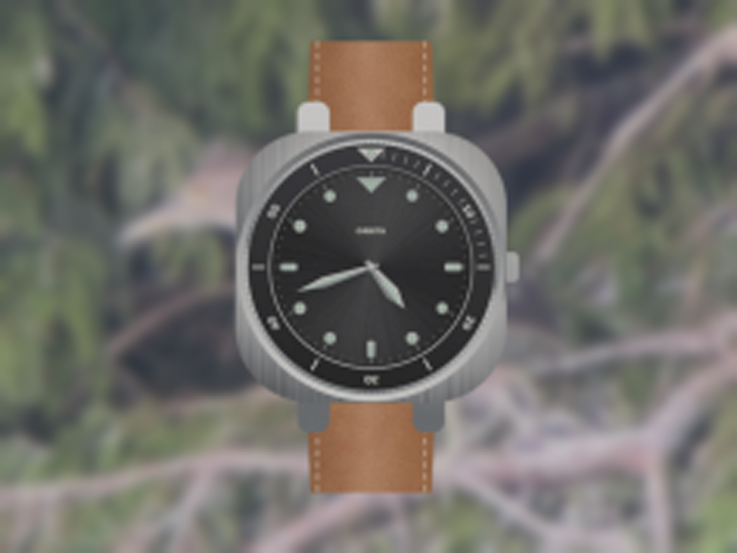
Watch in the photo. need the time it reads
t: 4:42
